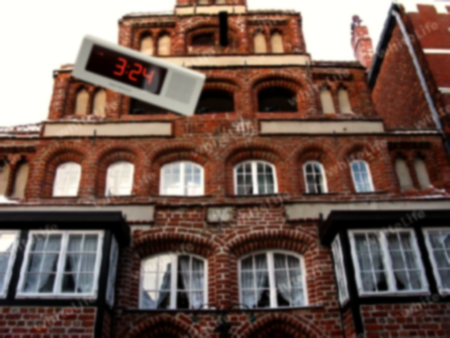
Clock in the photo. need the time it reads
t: 3:24
